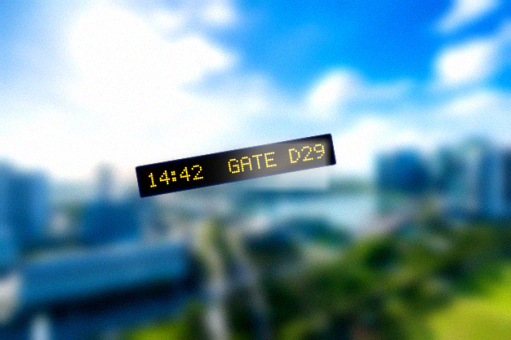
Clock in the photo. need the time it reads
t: 14:42
